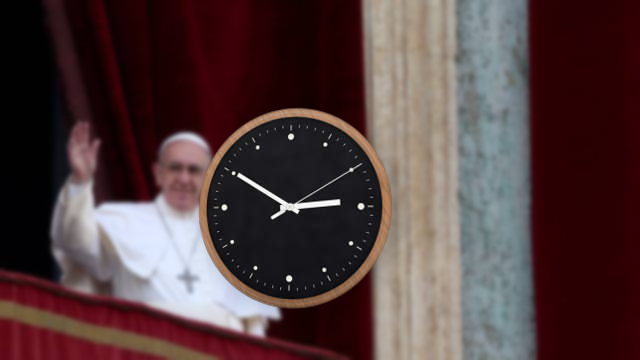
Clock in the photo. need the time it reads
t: 2:50:10
